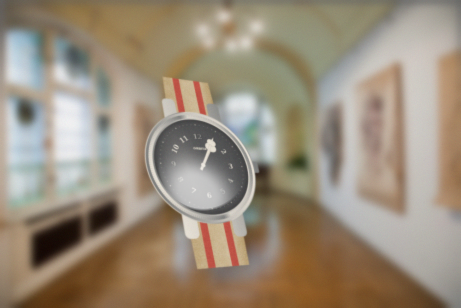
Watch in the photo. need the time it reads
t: 1:05
